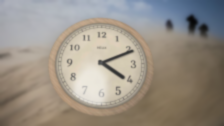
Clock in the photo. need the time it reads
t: 4:11
